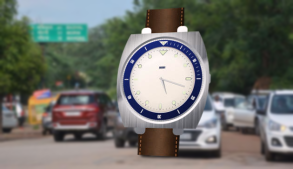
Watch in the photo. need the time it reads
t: 5:18
